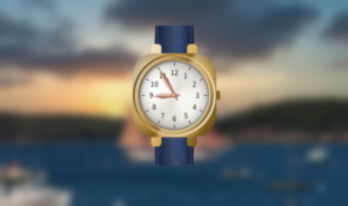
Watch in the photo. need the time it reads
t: 8:55
